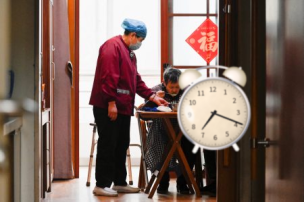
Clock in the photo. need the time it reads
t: 7:19
